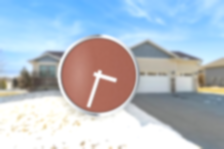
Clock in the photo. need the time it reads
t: 3:33
